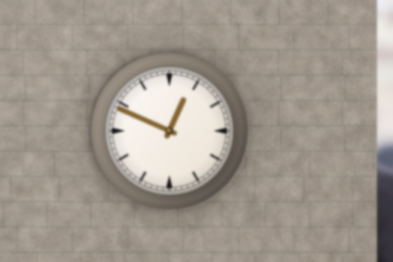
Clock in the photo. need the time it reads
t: 12:49
